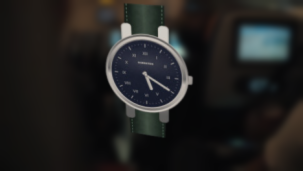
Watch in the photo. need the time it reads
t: 5:20
